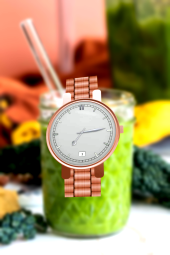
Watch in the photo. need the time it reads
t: 7:14
